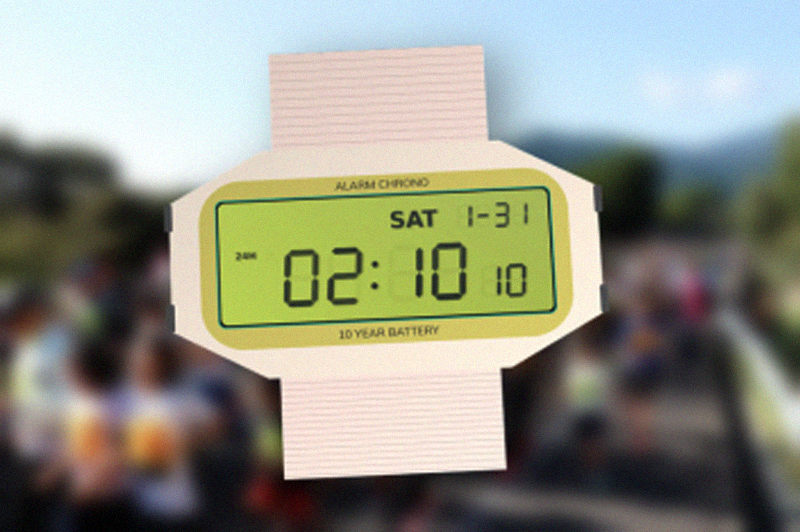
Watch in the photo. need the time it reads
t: 2:10:10
